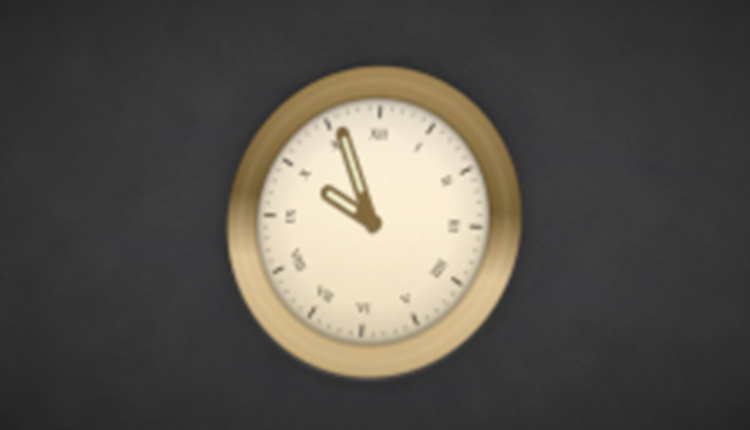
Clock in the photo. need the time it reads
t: 9:56
